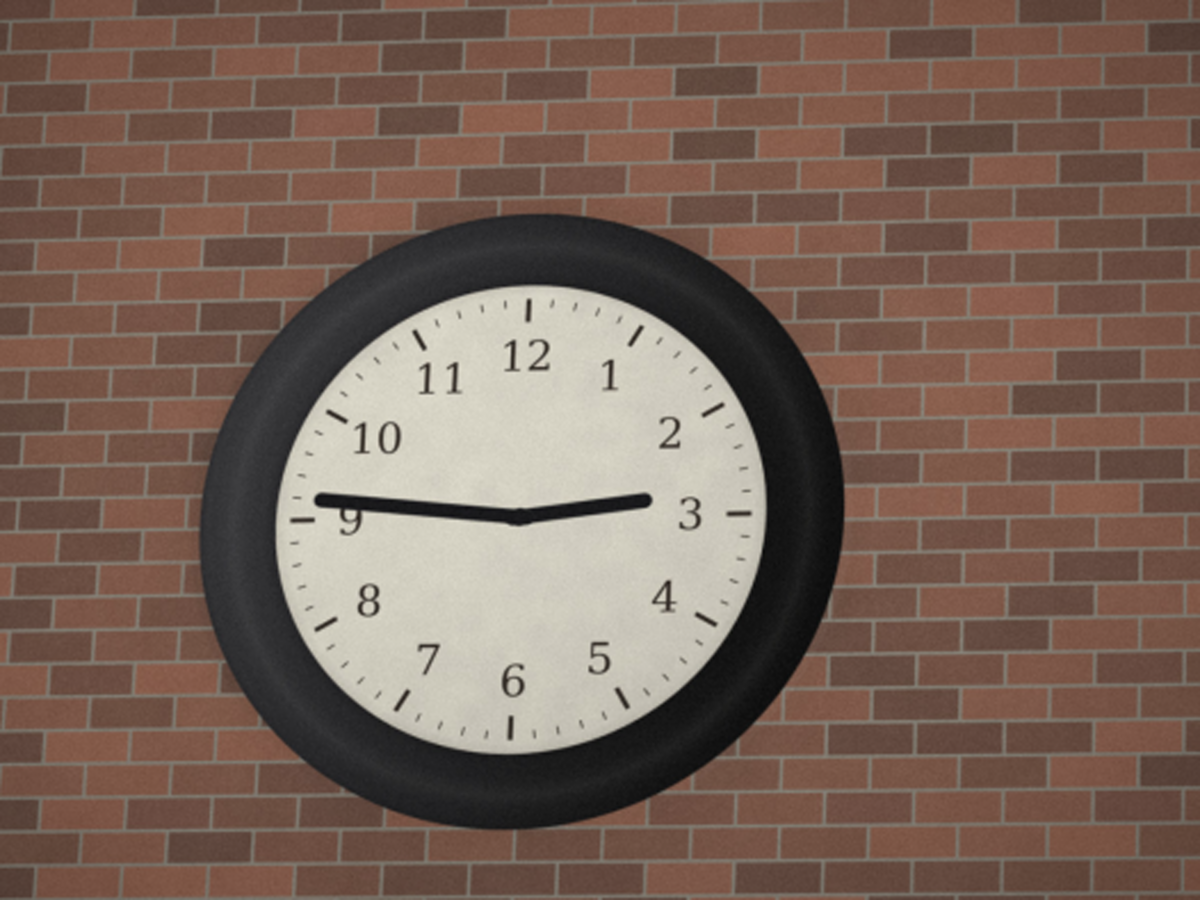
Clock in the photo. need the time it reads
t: 2:46
